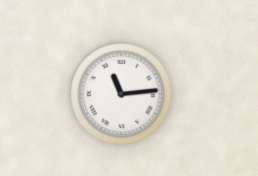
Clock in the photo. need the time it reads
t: 11:14
